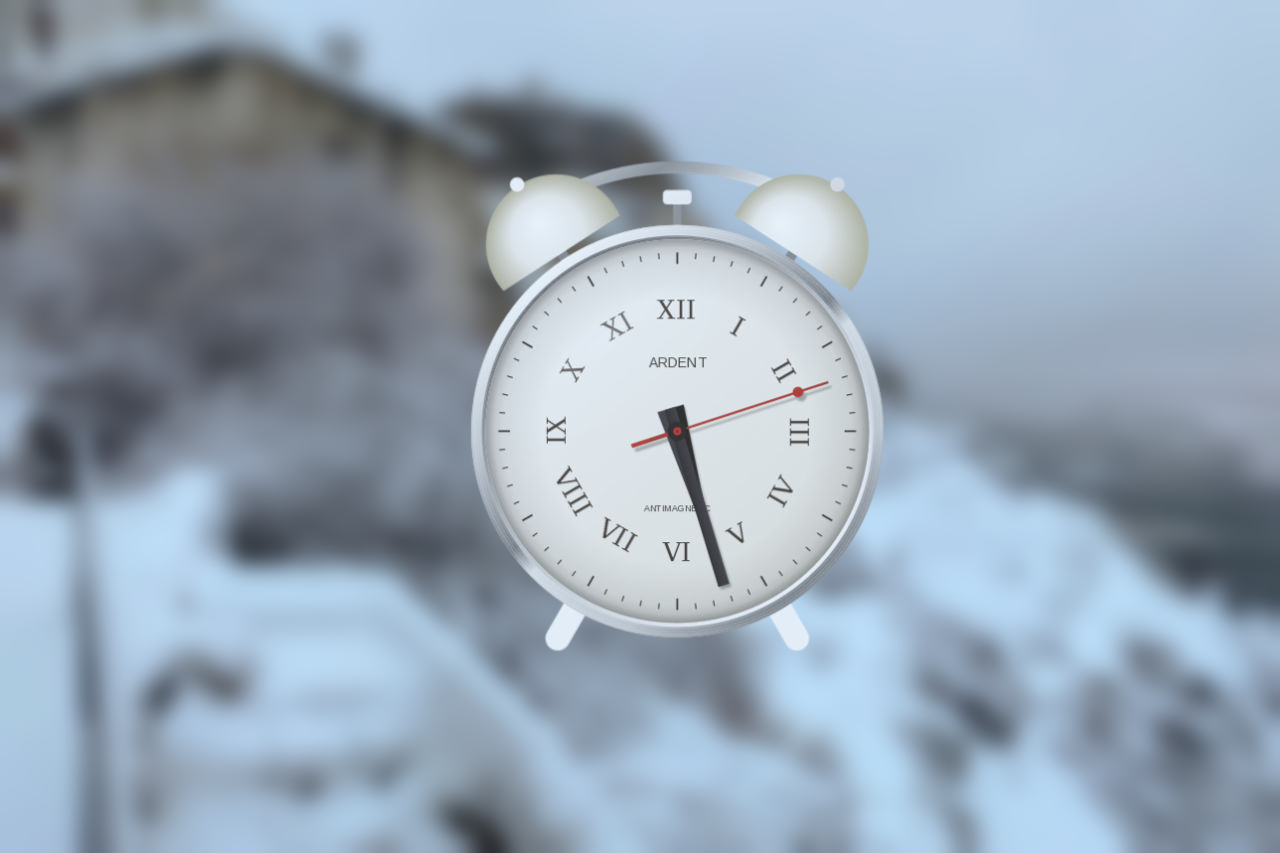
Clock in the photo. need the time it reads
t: 5:27:12
